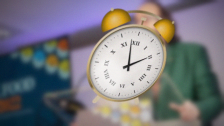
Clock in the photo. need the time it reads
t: 1:58
